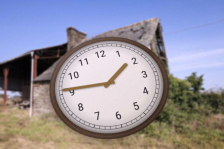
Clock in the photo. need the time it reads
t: 1:46
